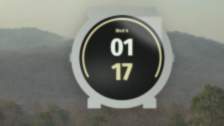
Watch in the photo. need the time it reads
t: 1:17
